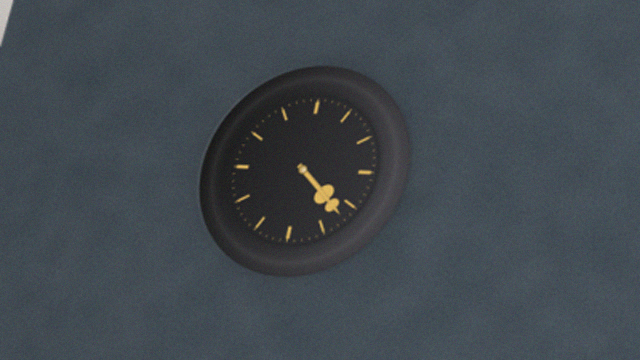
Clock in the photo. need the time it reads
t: 4:22
